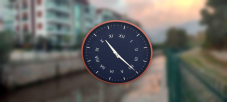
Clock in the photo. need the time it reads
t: 10:20
